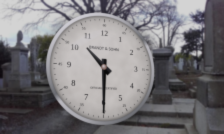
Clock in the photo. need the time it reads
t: 10:30
